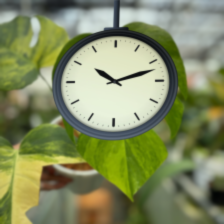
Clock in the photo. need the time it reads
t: 10:12
